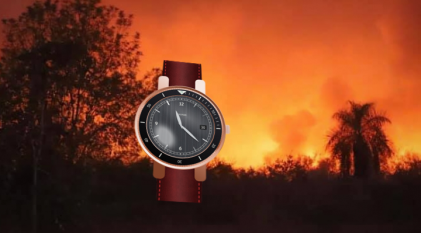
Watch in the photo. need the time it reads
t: 11:22
